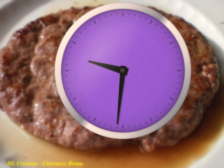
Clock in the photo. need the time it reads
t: 9:31
